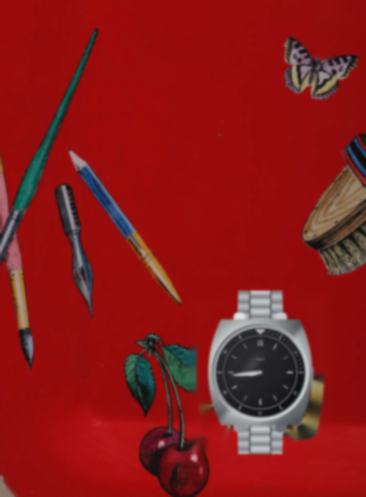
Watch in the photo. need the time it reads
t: 8:44
